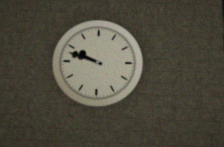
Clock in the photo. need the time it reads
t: 9:48
